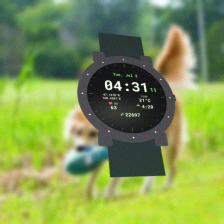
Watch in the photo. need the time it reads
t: 4:31
